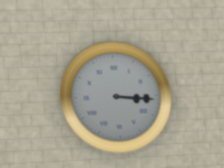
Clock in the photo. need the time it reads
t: 3:16
